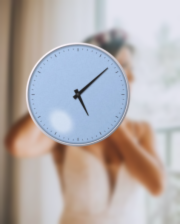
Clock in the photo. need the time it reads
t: 5:08
